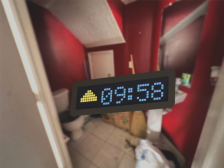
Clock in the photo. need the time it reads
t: 9:58
